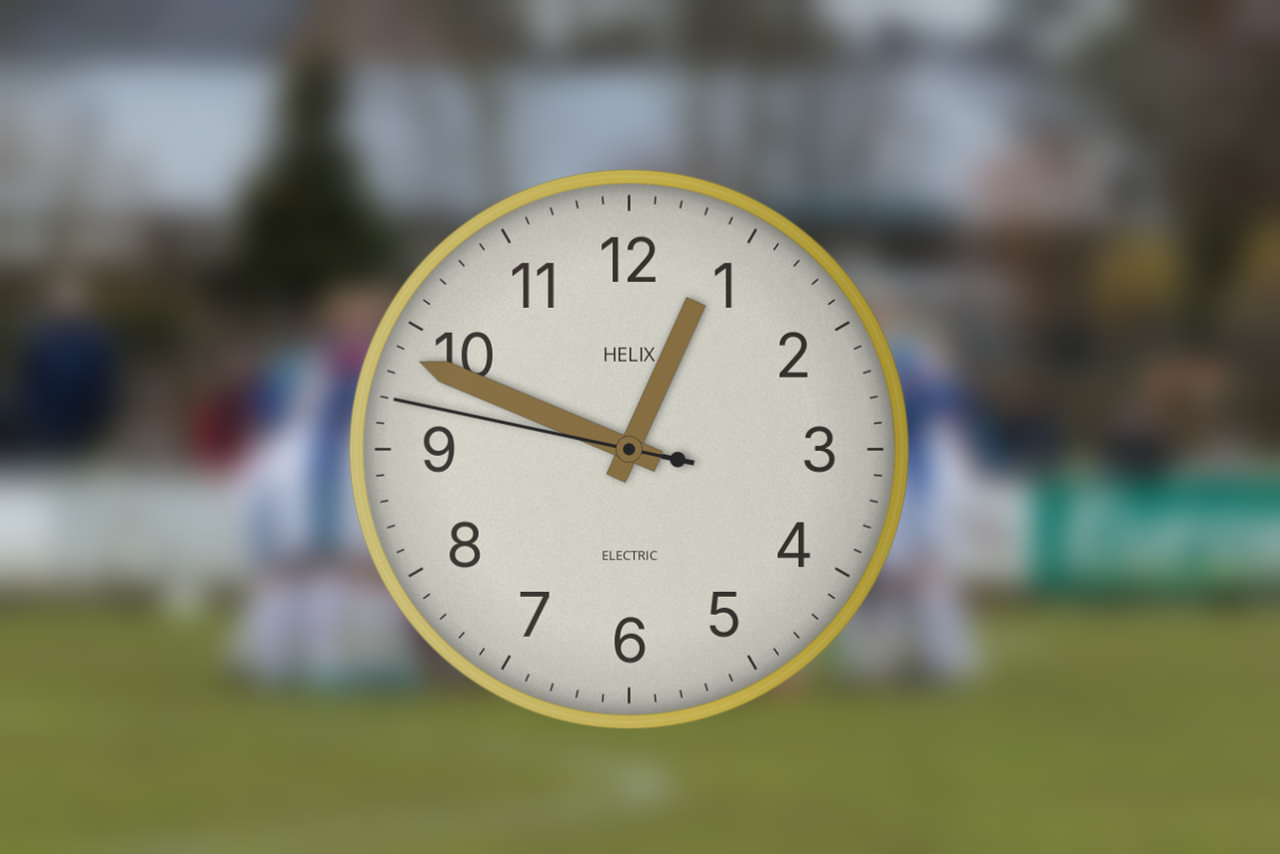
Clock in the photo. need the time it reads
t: 12:48:47
